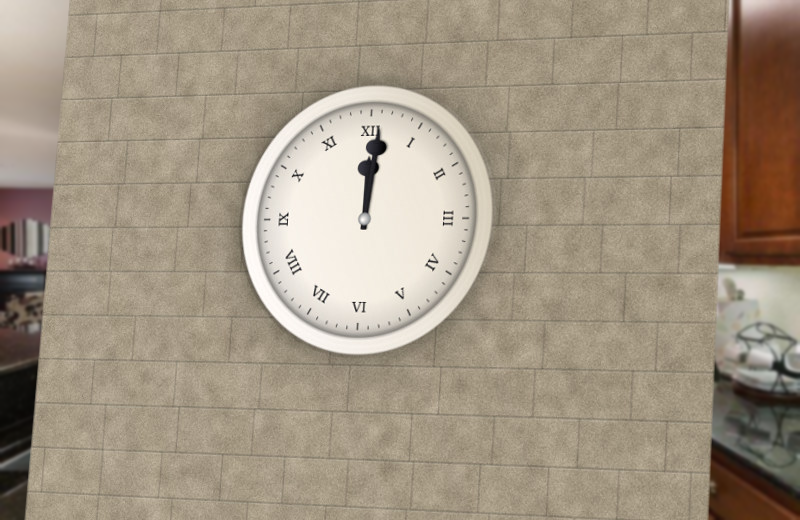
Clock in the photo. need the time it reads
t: 12:01
